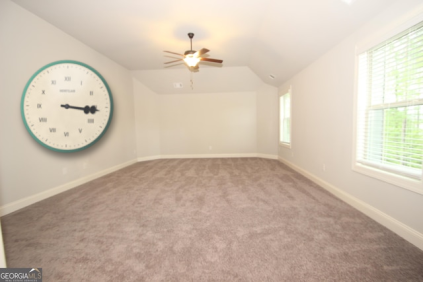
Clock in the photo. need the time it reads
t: 3:16
